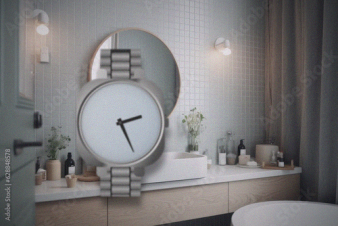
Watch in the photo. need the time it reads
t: 2:26
